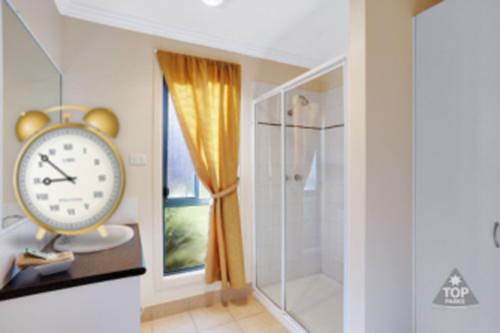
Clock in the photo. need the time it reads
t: 8:52
